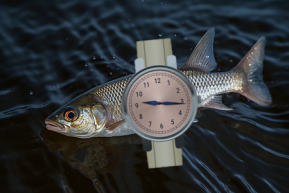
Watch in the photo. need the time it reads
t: 9:16
